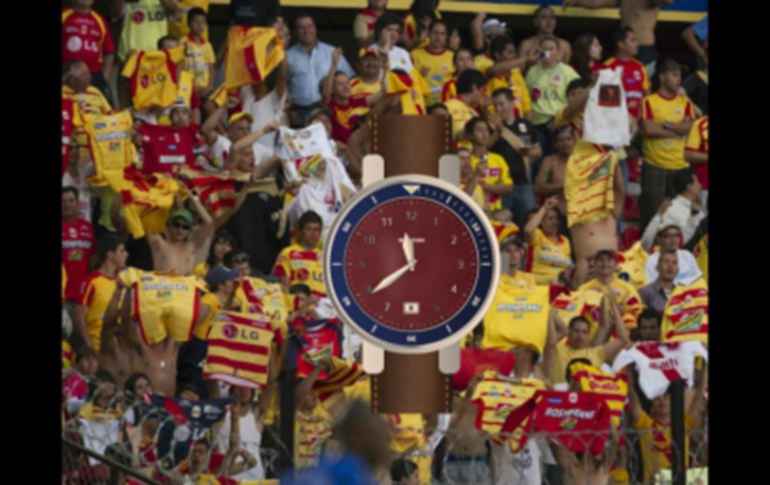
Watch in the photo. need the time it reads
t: 11:39
